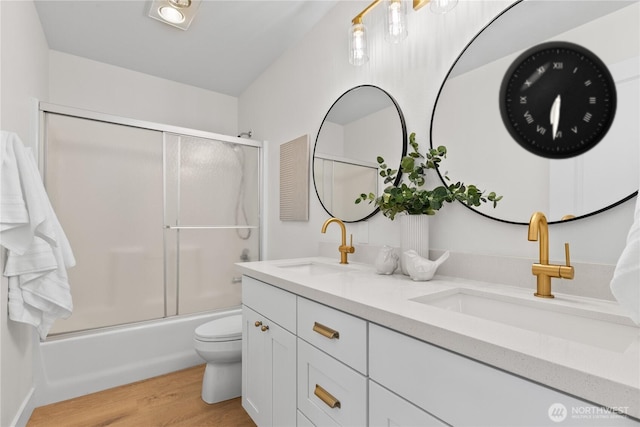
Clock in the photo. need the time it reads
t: 6:31
